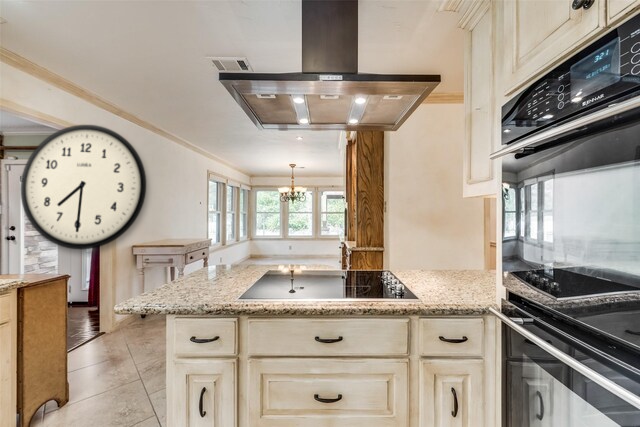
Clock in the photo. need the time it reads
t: 7:30
